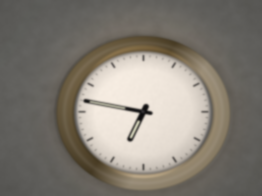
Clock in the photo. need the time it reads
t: 6:47
